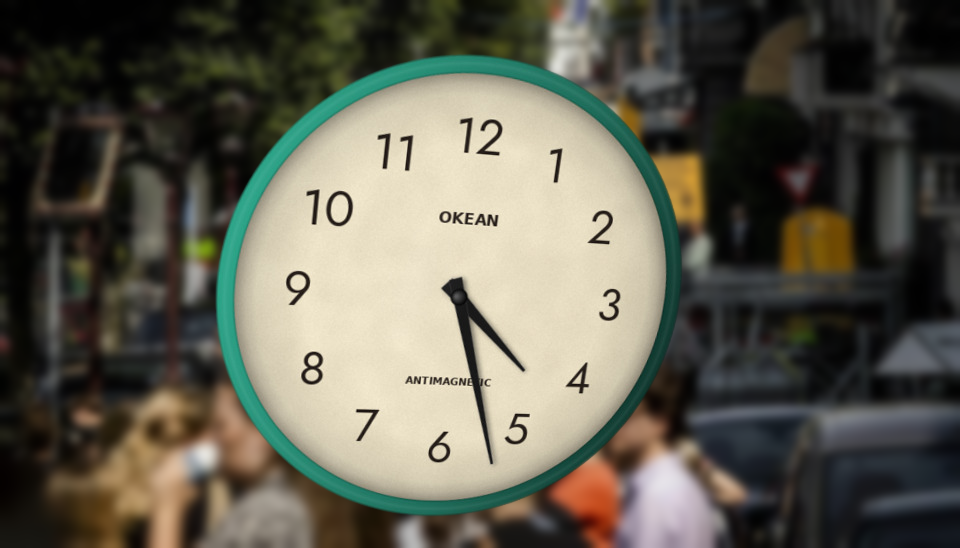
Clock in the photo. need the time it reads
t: 4:27
